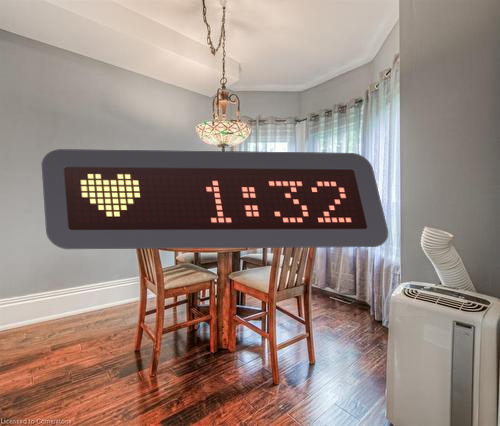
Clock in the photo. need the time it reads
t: 1:32
